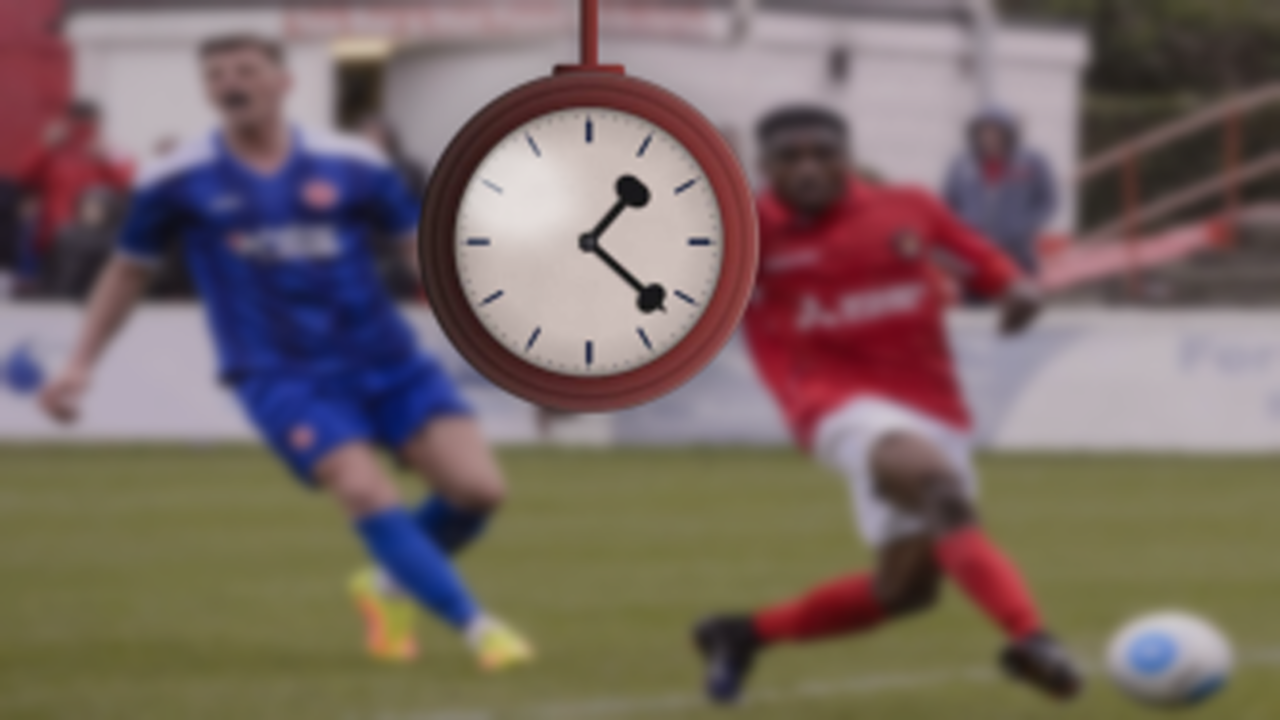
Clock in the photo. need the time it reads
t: 1:22
